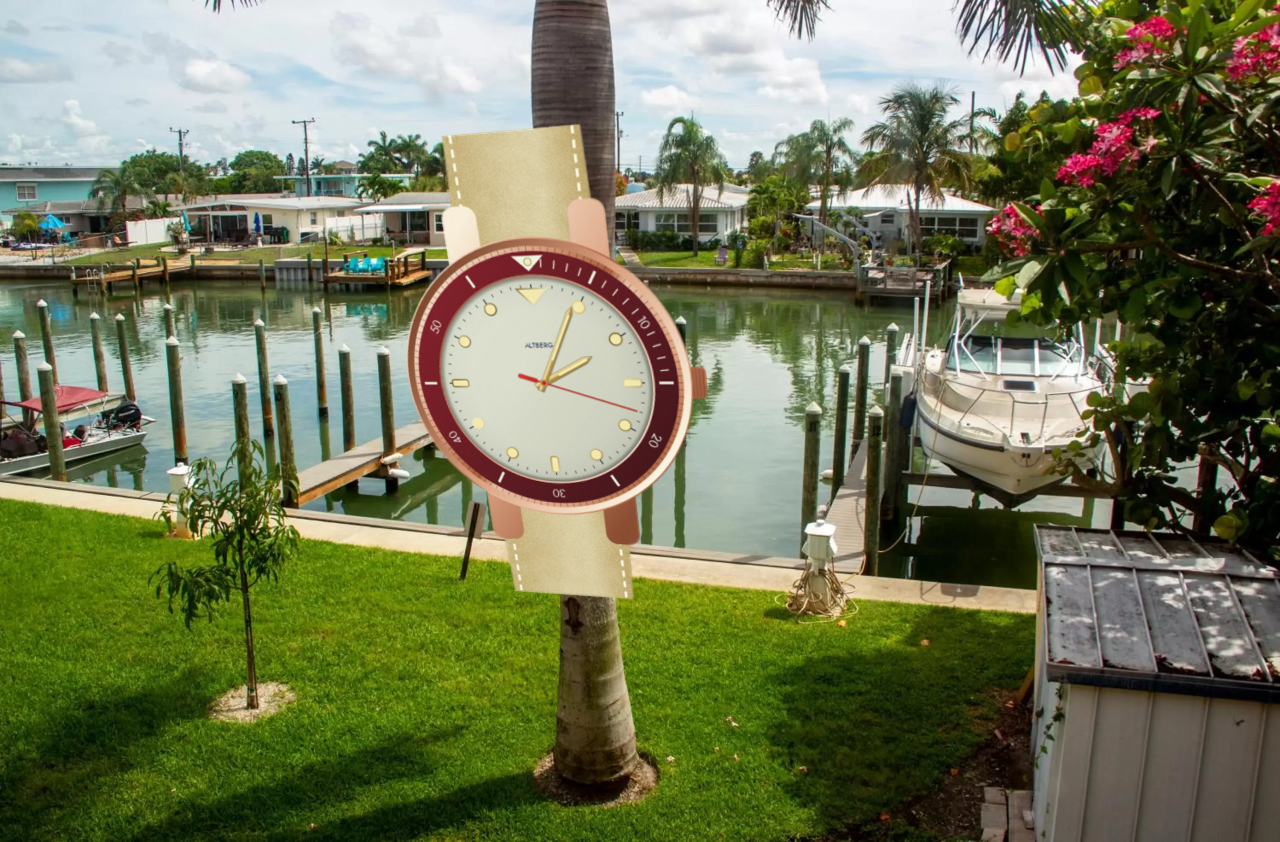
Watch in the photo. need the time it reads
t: 2:04:18
